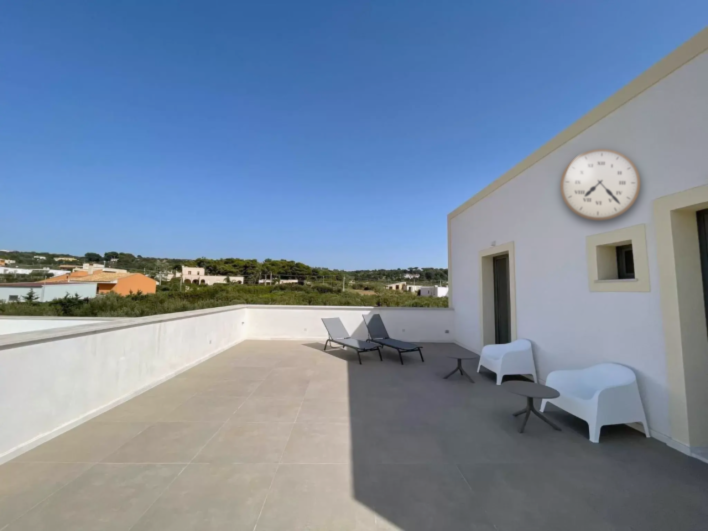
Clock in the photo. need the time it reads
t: 7:23
